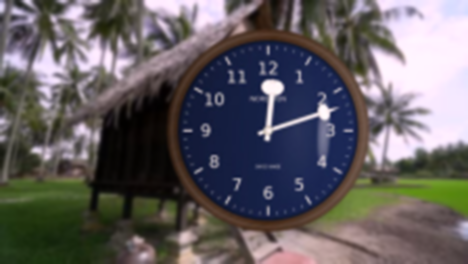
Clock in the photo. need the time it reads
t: 12:12
